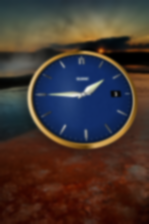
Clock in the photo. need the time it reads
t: 1:45
